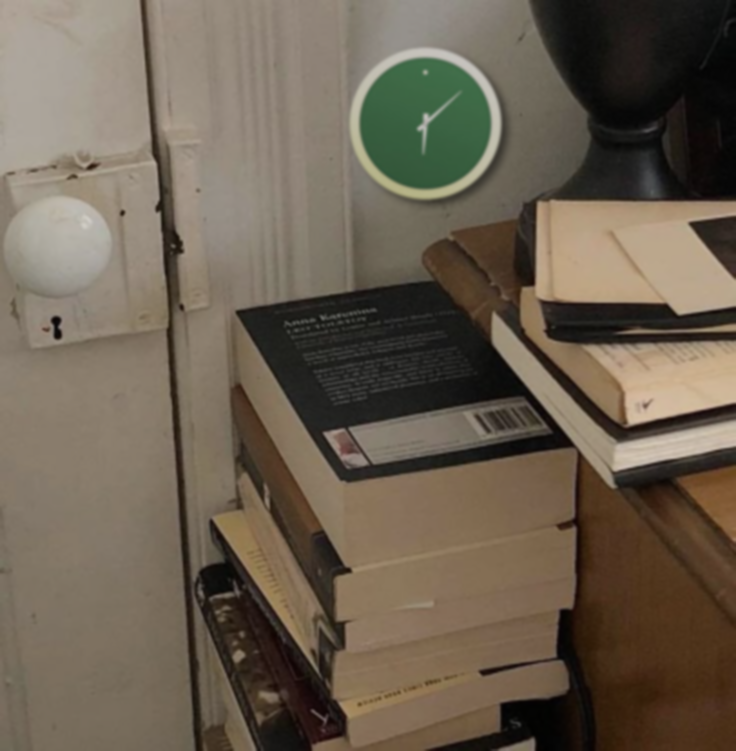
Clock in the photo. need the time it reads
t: 6:08
